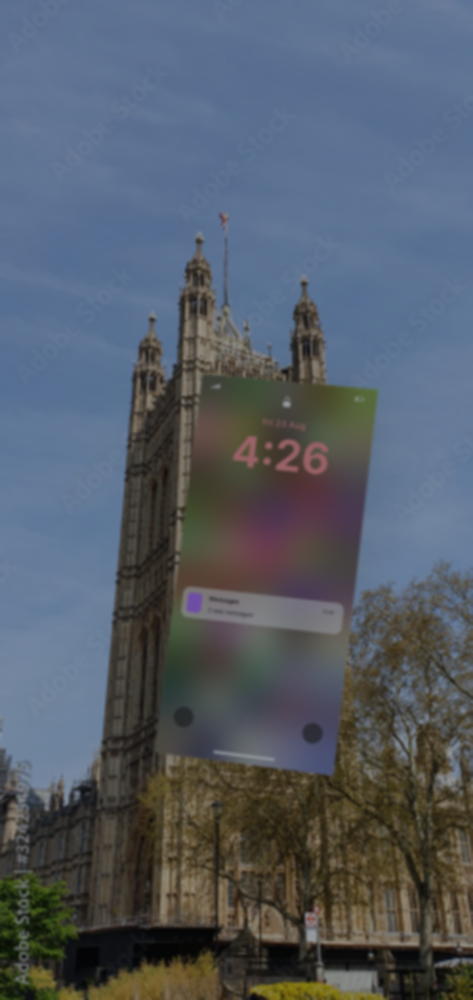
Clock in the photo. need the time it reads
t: 4:26
